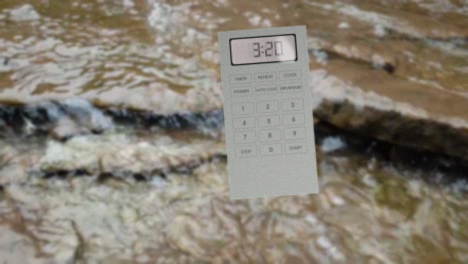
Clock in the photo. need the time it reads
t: 3:20
